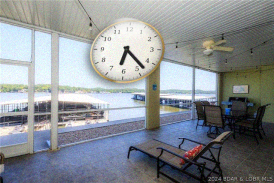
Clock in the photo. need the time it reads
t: 6:23
